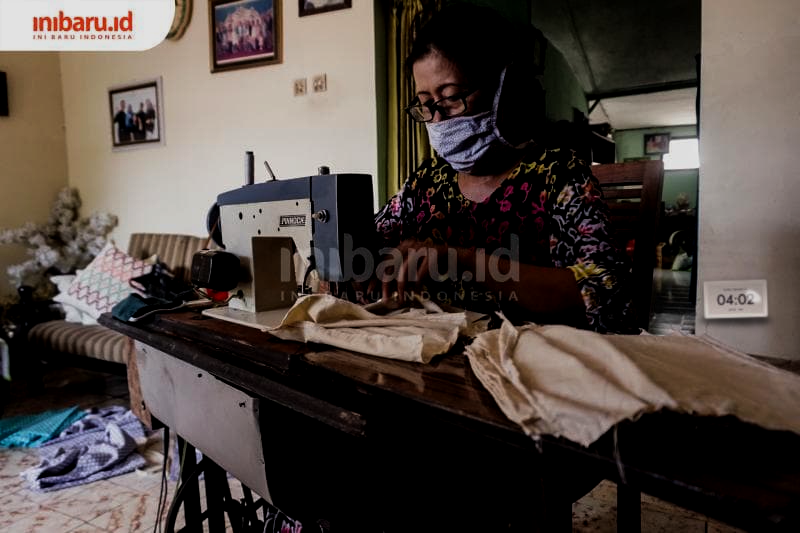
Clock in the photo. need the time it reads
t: 4:02
